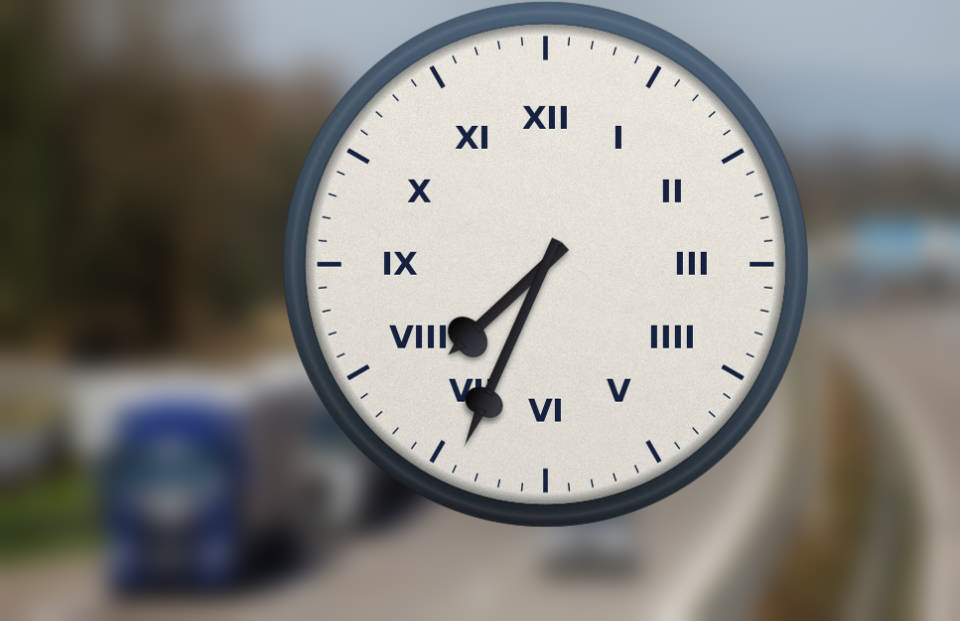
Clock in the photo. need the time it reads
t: 7:34
